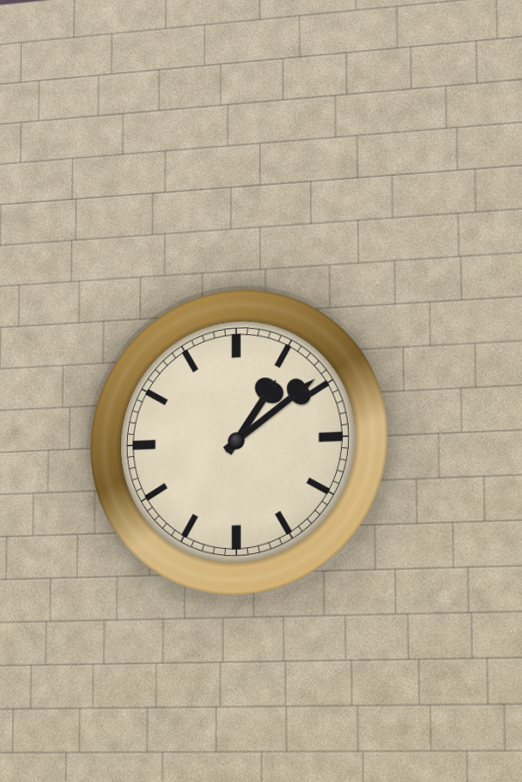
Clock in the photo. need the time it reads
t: 1:09
